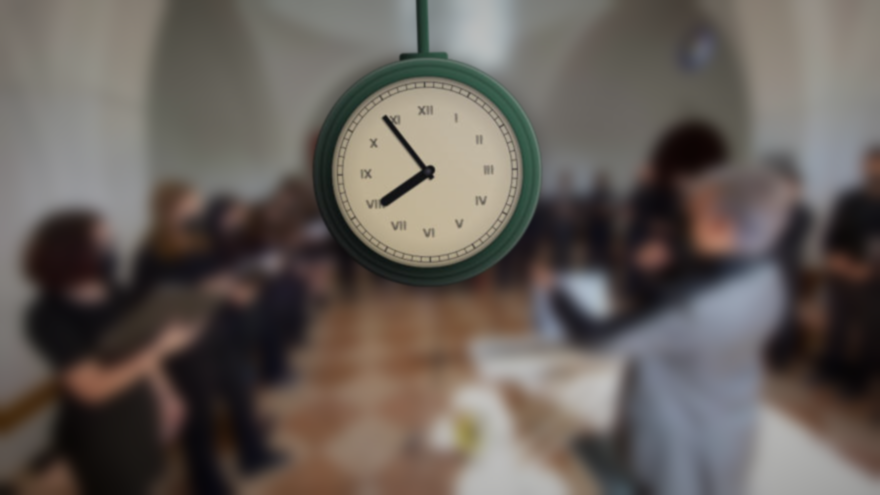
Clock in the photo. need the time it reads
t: 7:54
